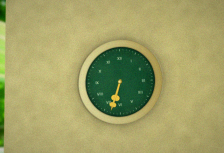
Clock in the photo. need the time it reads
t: 6:33
